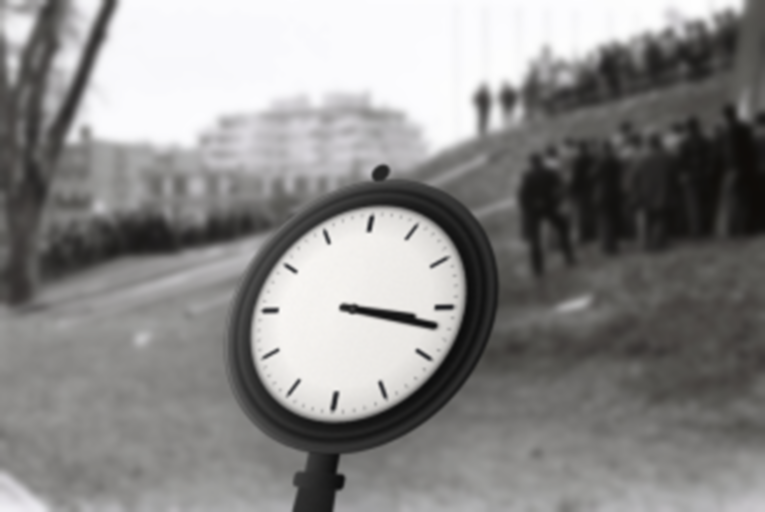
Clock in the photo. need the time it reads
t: 3:17
